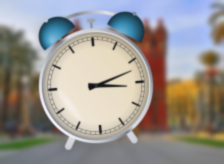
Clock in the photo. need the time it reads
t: 3:12
